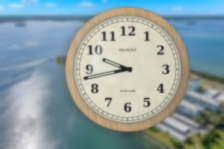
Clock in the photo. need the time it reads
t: 9:43
